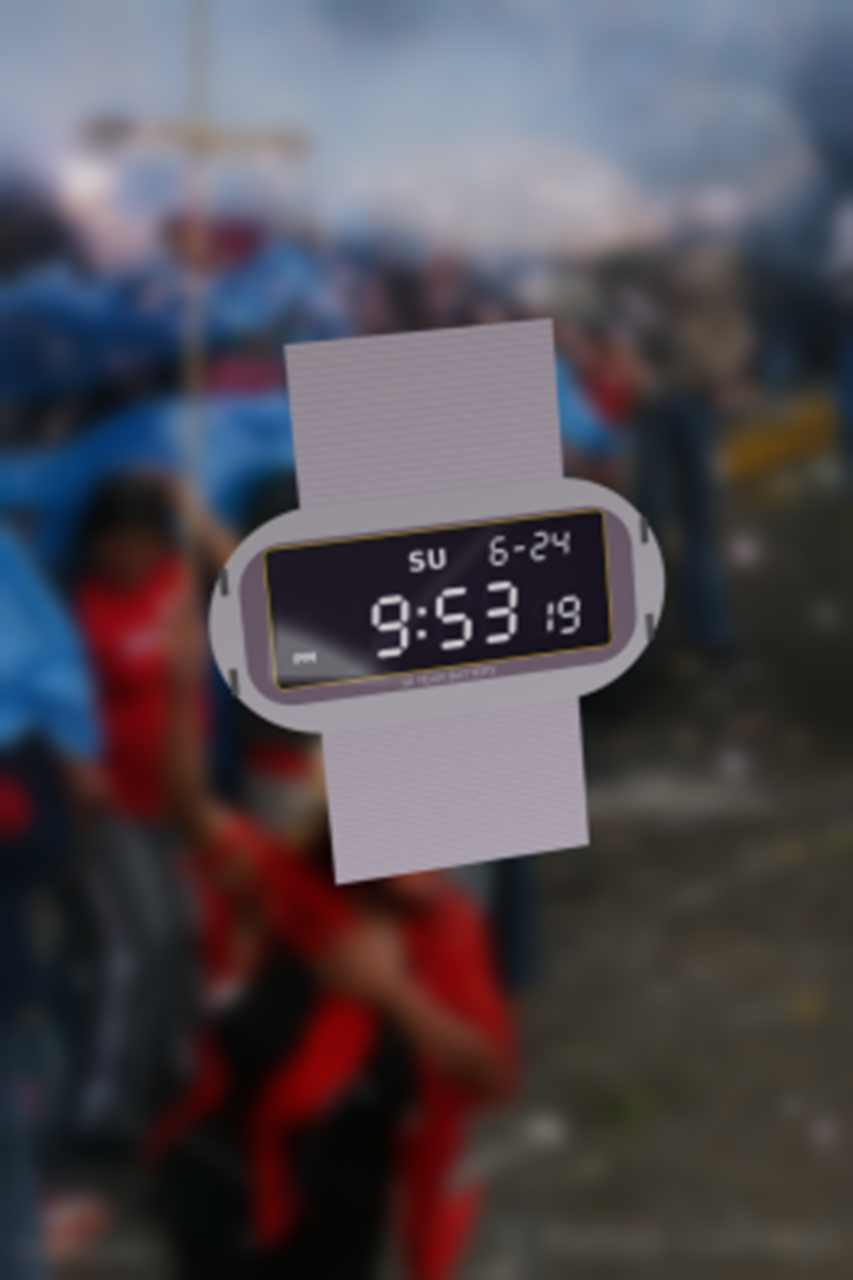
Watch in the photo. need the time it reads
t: 9:53:19
